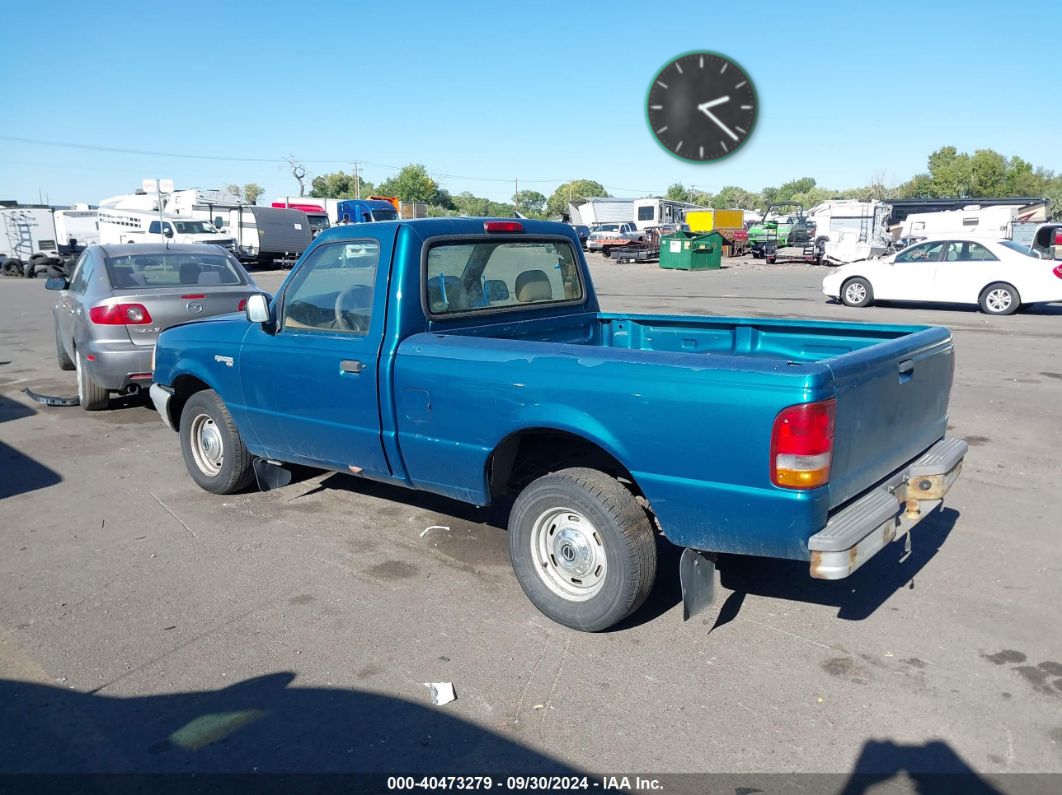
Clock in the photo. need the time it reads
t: 2:22
